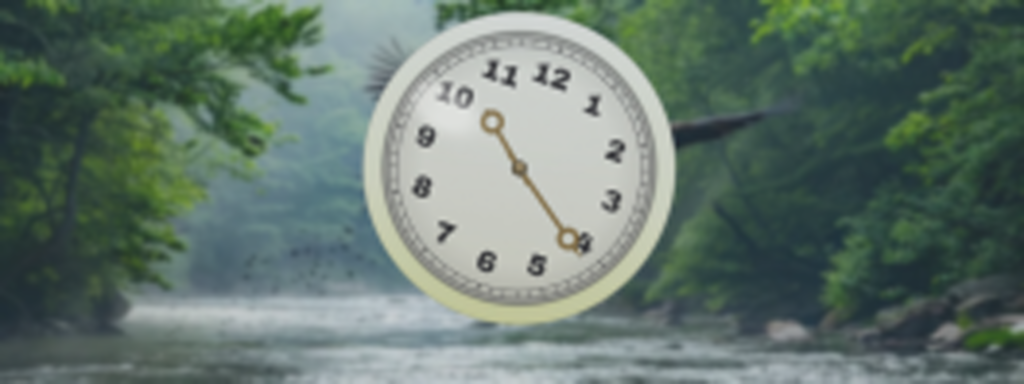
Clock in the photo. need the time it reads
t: 10:21
